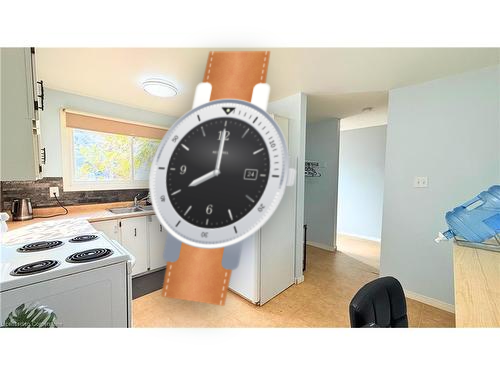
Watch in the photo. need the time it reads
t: 8:00
